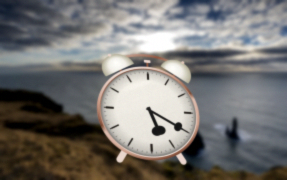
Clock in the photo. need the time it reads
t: 5:20
